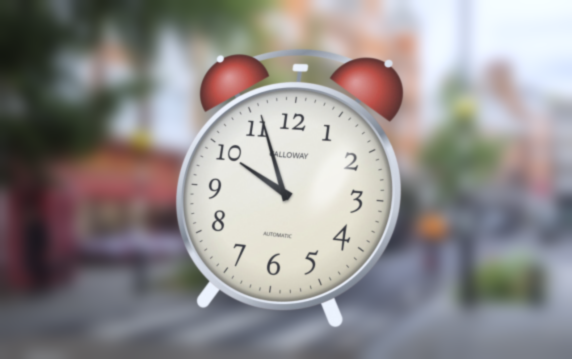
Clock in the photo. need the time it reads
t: 9:56
